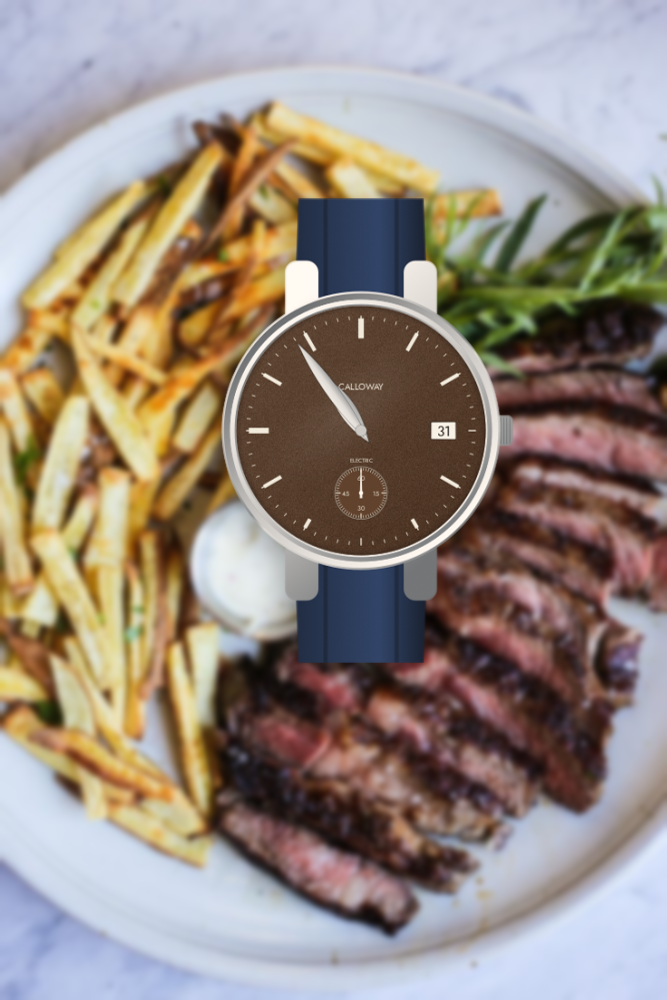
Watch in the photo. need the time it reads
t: 10:54
